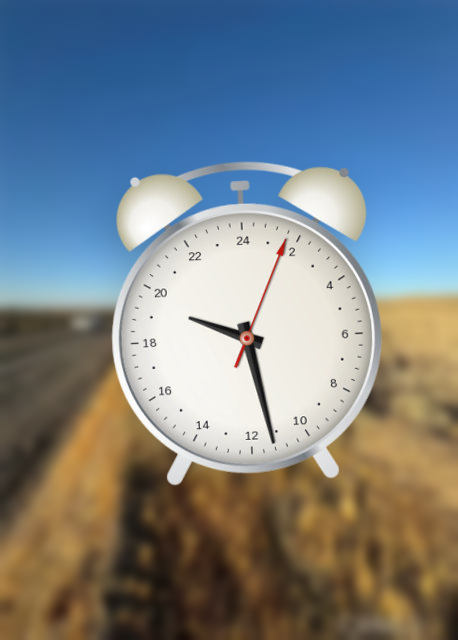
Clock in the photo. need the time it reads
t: 19:28:04
